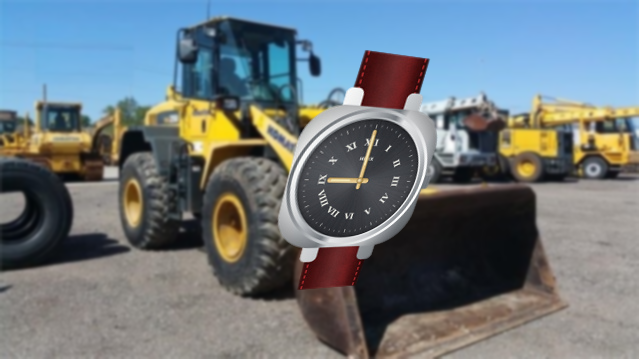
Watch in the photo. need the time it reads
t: 9:00
